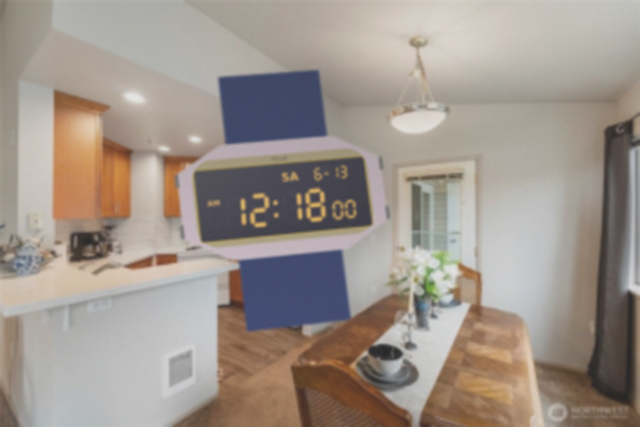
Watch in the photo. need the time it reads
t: 12:18:00
